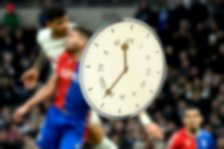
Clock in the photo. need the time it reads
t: 11:36
